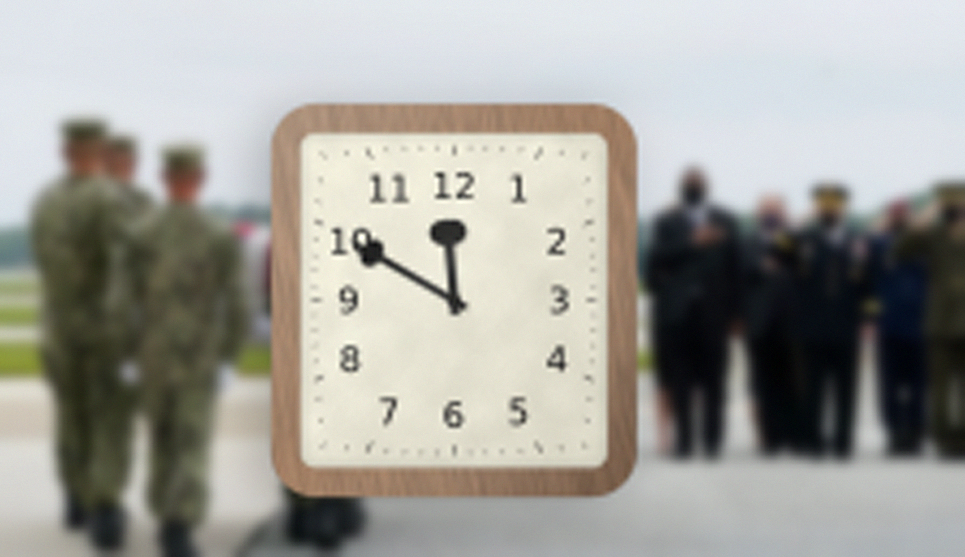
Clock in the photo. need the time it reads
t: 11:50
